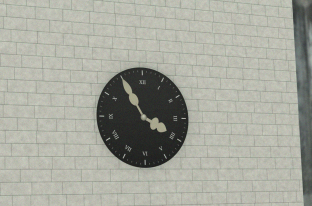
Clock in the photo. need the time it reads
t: 3:55
